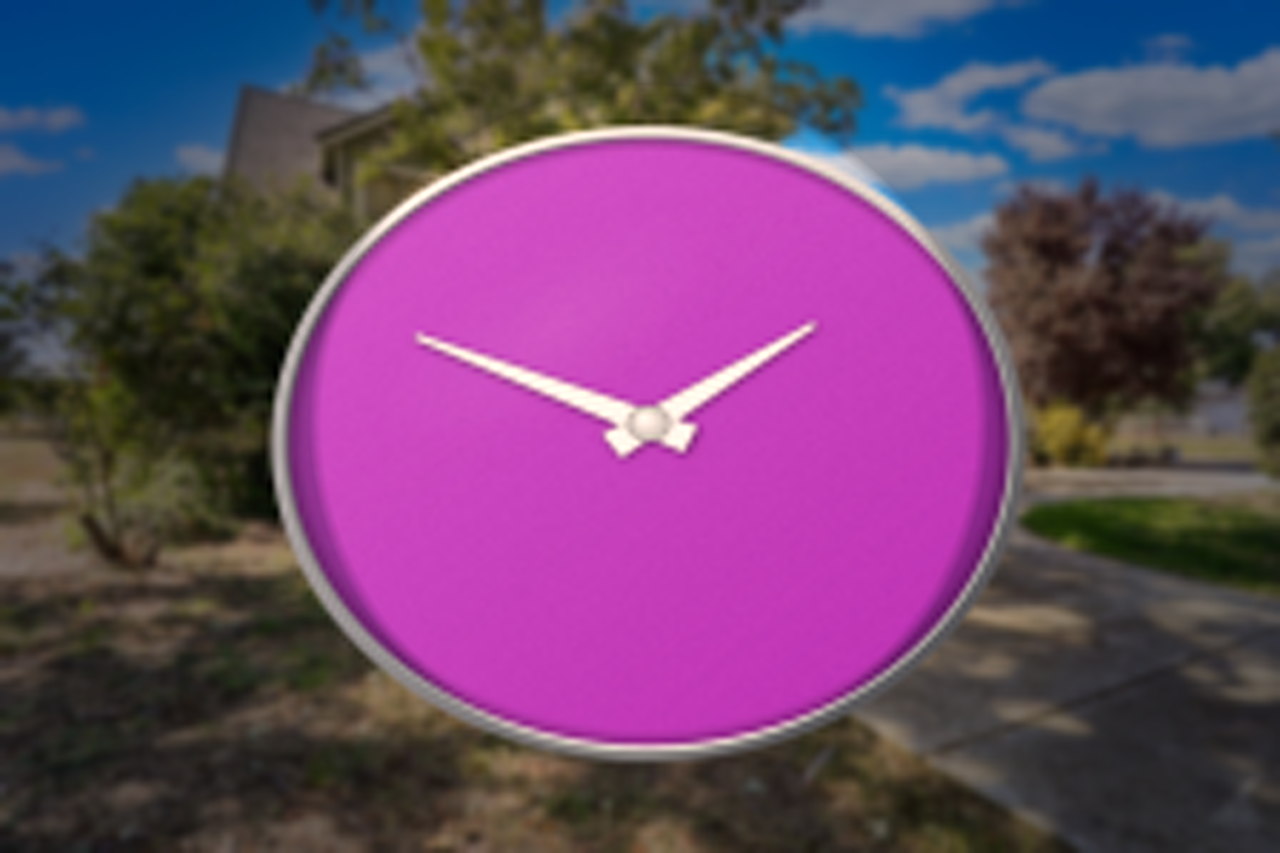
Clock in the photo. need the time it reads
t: 1:49
